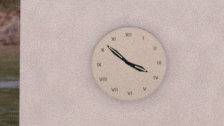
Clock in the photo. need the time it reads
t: 3:52
